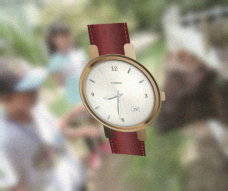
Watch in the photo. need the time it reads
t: 8:31
